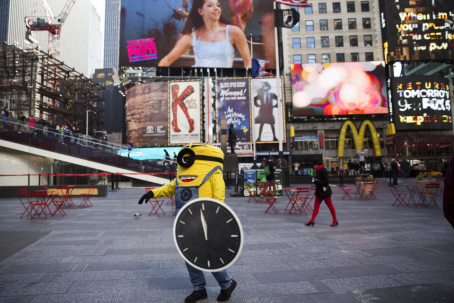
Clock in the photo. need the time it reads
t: 11:59
